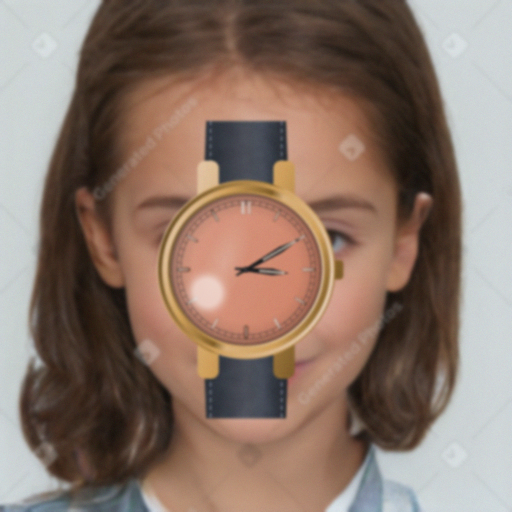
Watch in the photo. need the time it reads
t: 3:10
